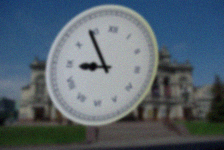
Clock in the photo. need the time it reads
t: 8:54
